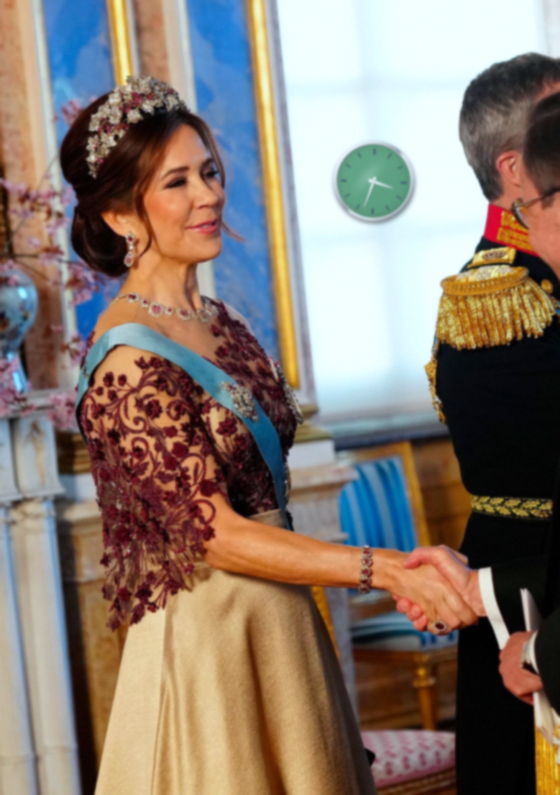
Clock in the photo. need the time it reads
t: 3:33
